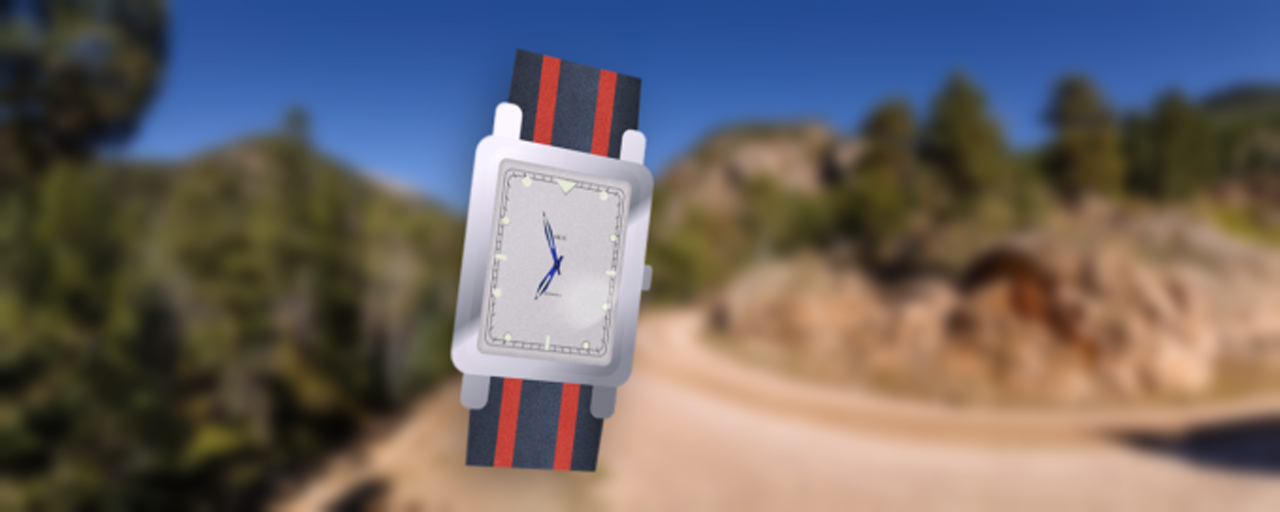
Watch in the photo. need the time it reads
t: 6:56
